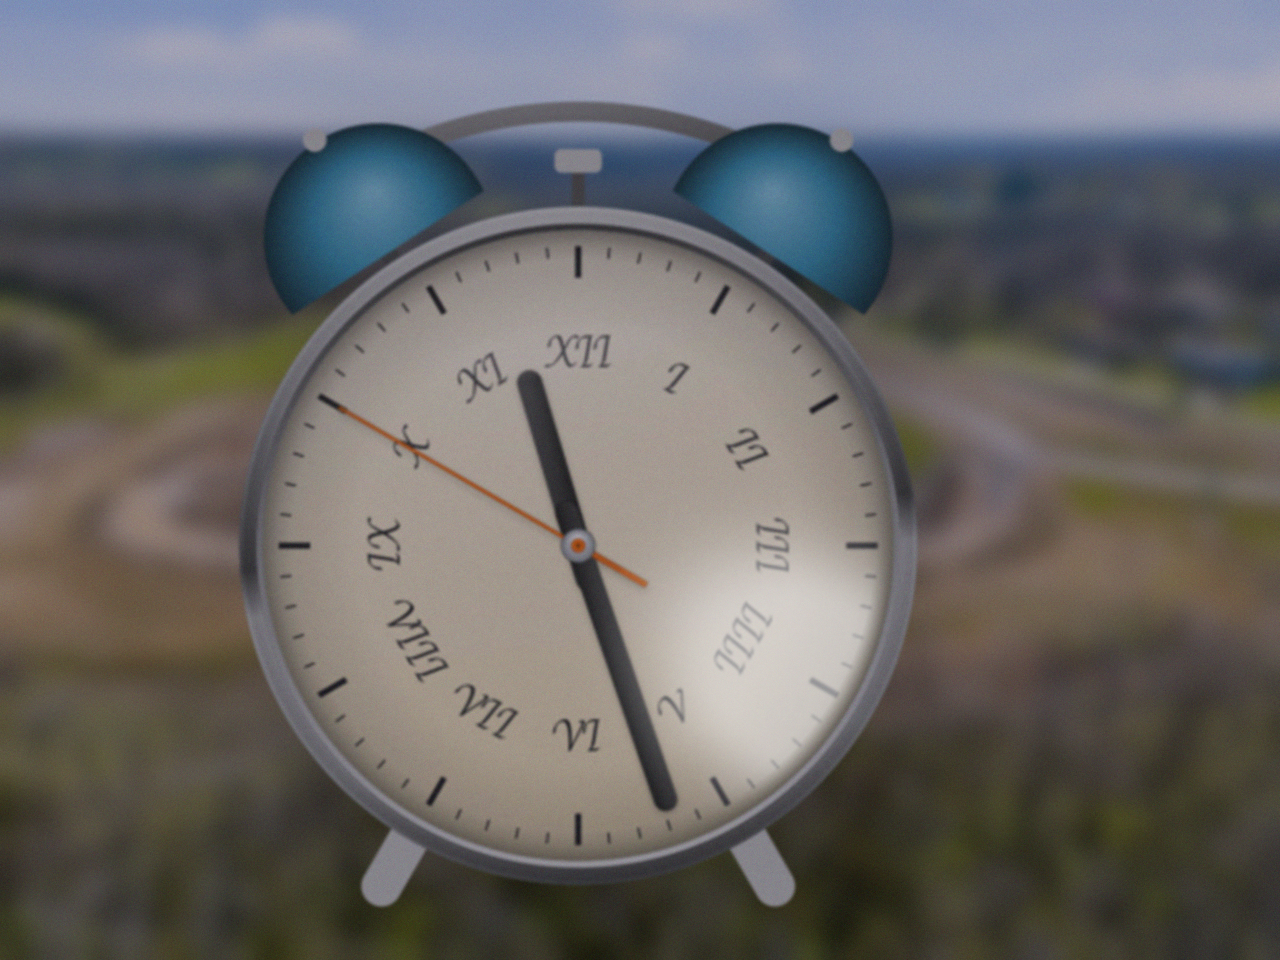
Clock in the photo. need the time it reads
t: 11:26:50
